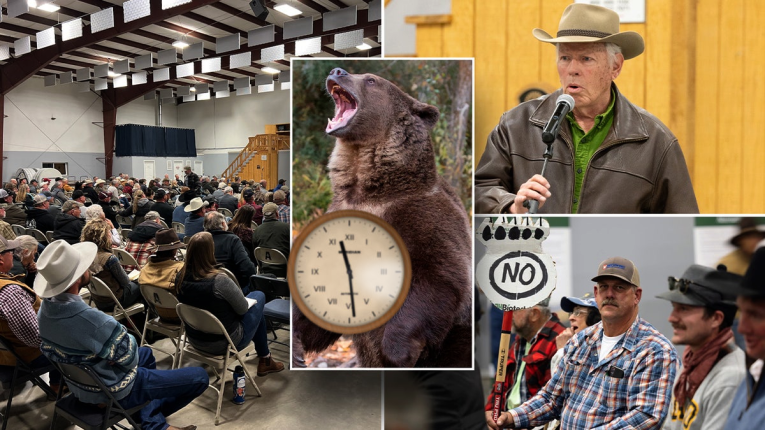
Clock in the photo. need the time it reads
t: 11:29
